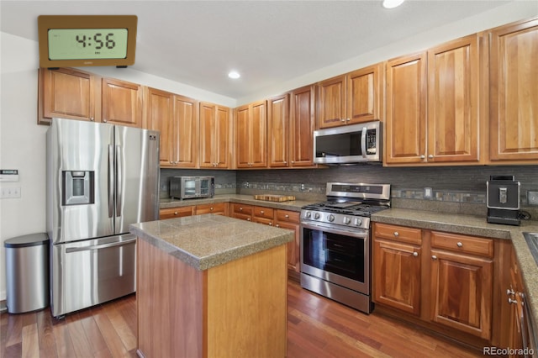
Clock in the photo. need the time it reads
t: 4:56
